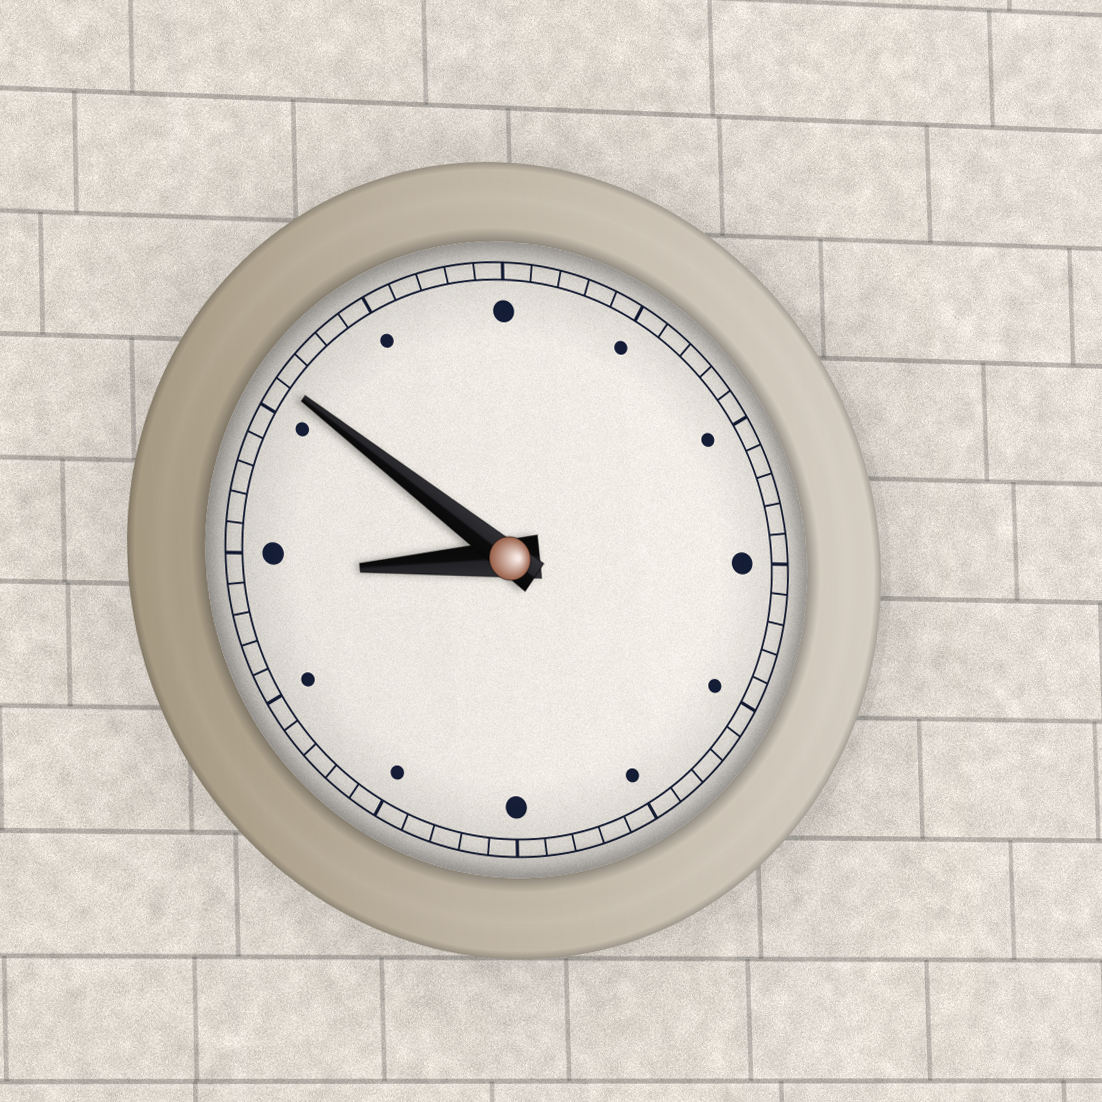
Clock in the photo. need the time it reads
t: 8:51
